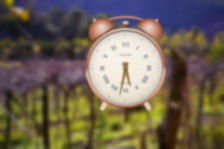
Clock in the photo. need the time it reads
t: 5:32
